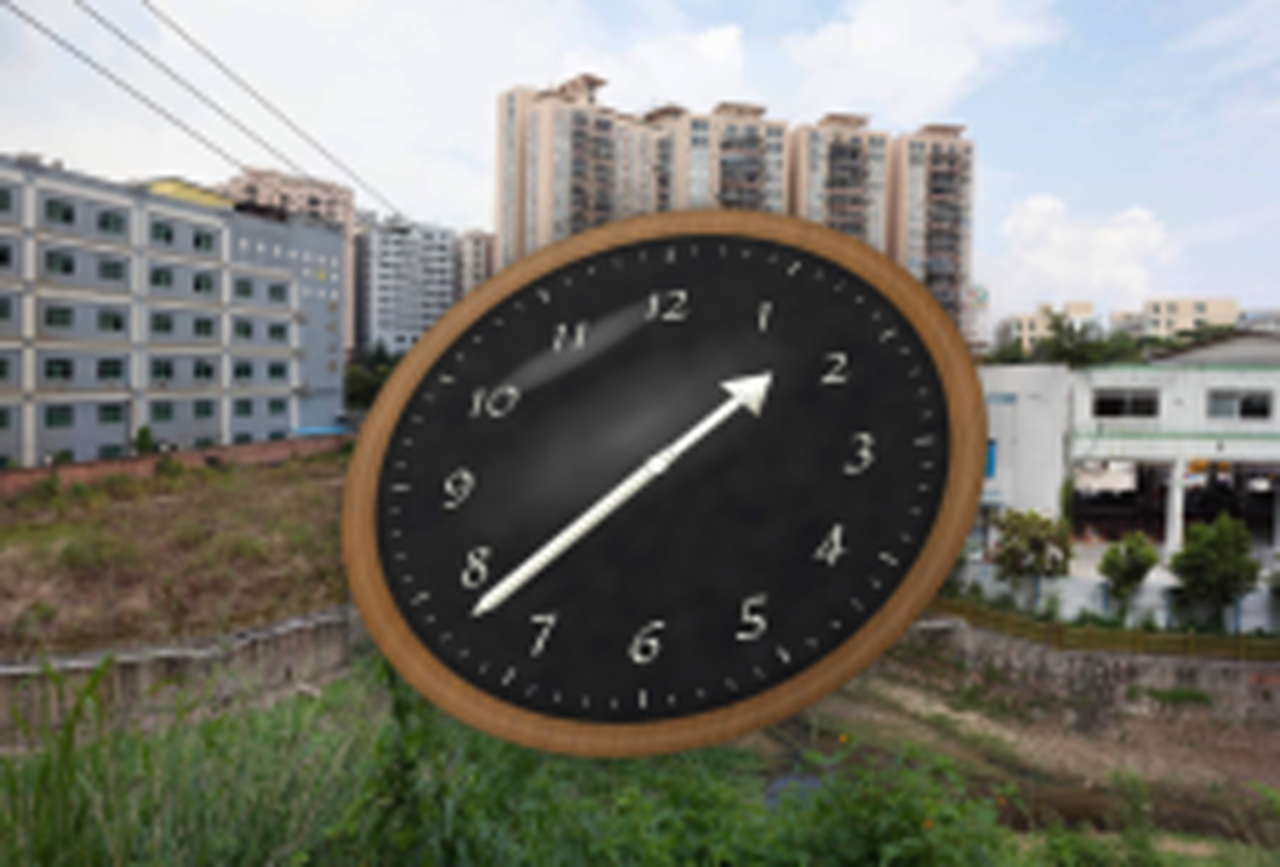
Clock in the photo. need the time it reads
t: 1:38
